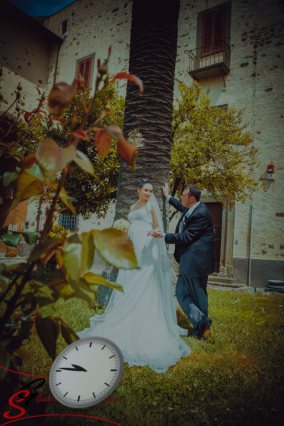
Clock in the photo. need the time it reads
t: 9:46
